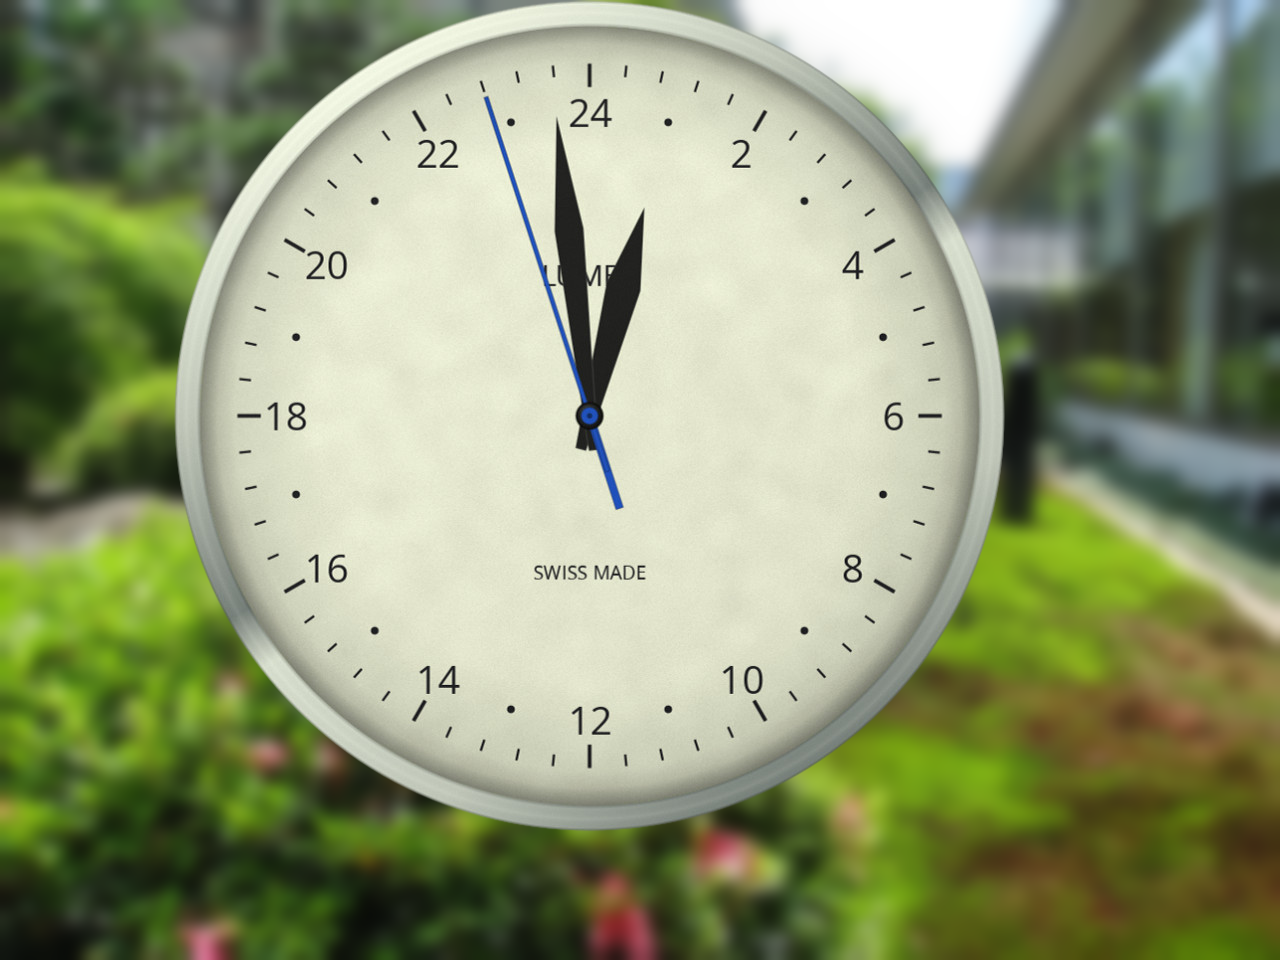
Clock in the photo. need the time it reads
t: 0:58:57
